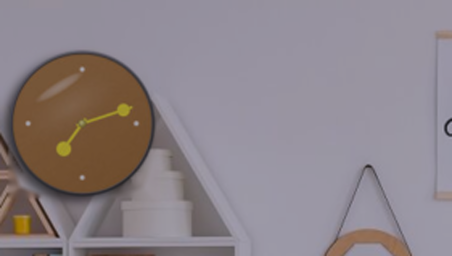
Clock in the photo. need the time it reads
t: 7:12
